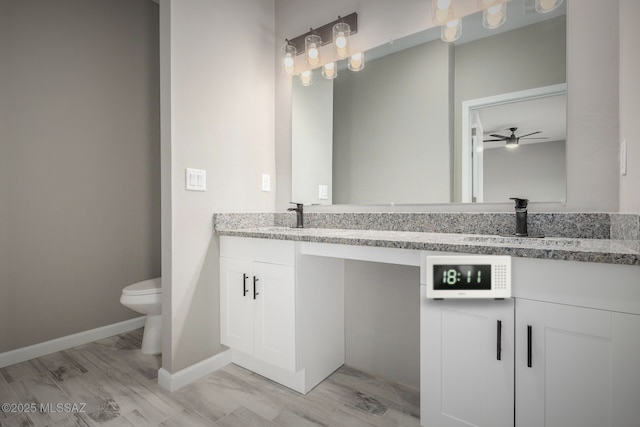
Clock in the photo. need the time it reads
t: 18:11
